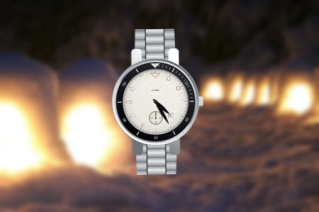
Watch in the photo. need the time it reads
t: 4:25
